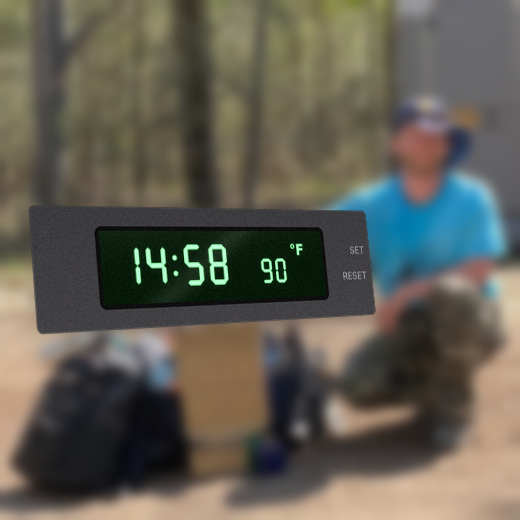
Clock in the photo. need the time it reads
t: 14:58
